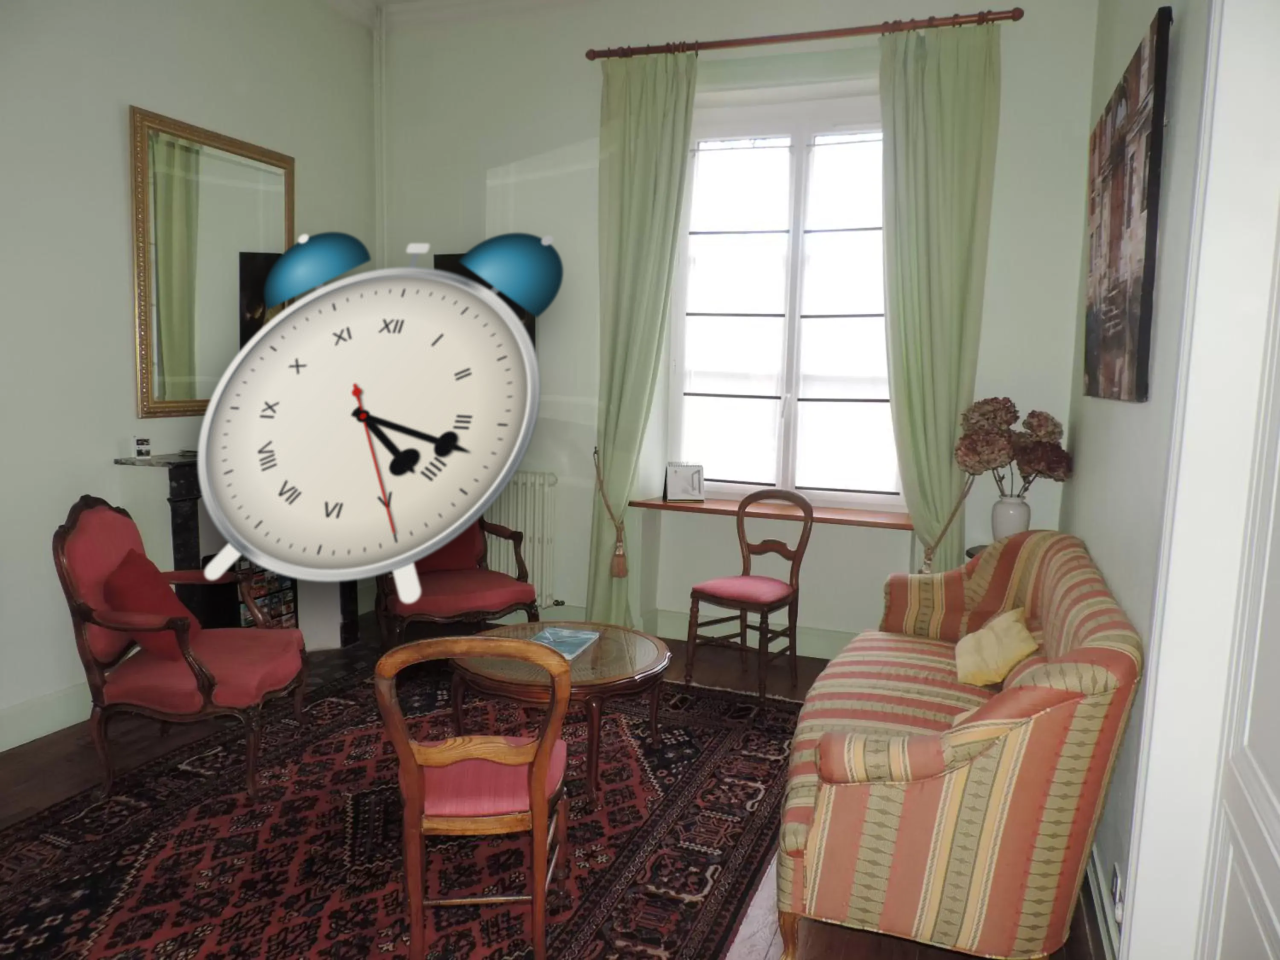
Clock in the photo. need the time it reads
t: 4:17:25
